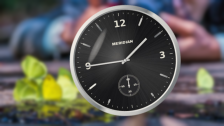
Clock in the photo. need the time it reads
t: 1:45
